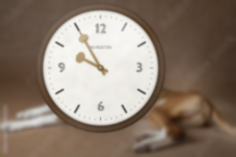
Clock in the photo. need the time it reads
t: 9:55
